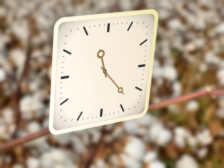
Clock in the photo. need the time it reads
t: 11:23
